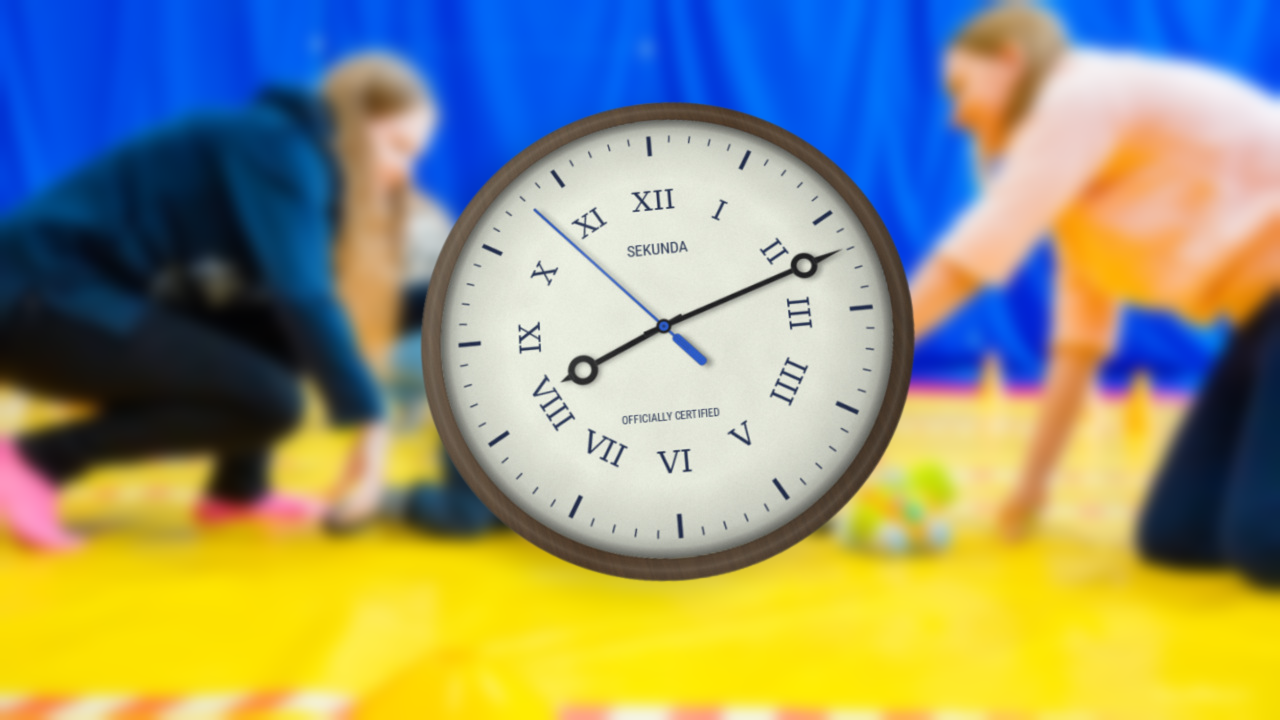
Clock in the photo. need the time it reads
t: 8:11:53
